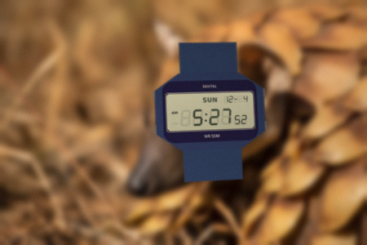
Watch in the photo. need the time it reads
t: 5:27:52
